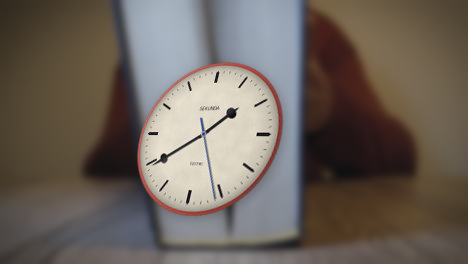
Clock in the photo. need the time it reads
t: 1:39:26
